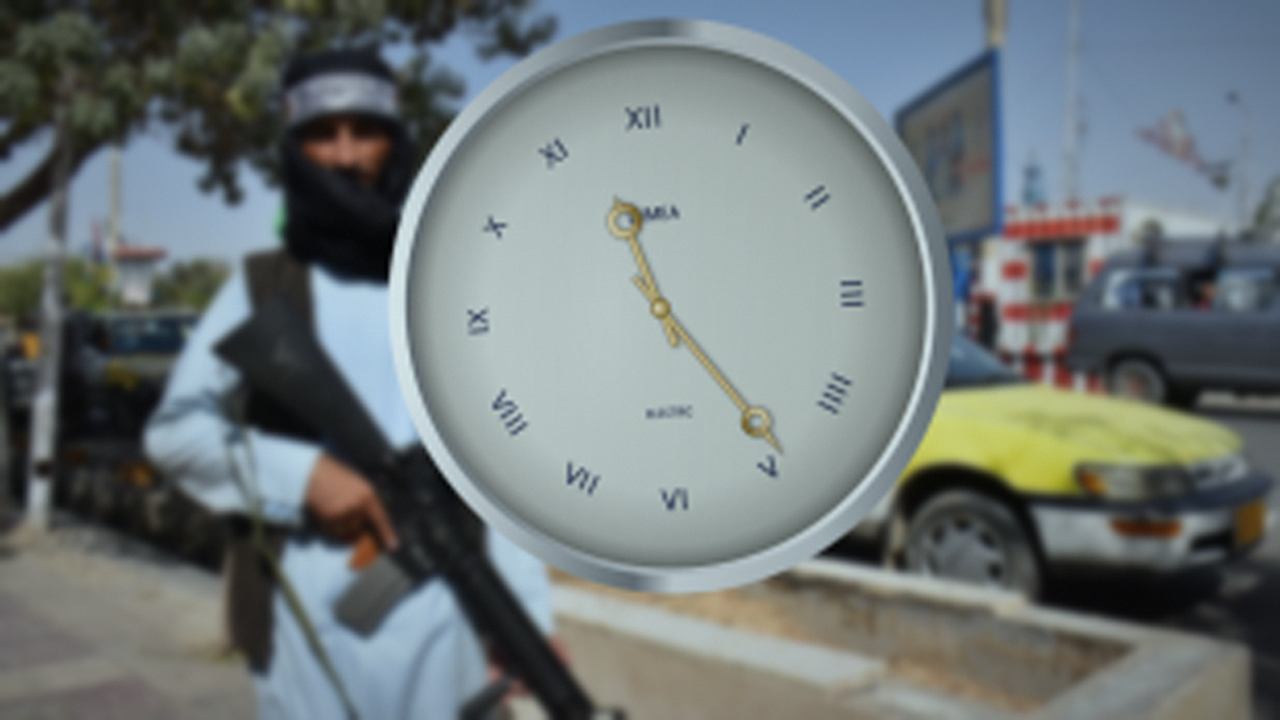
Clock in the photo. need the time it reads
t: 11:24
